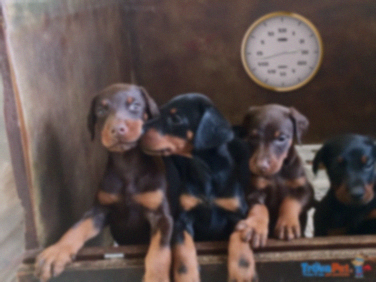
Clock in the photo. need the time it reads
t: 2:43
